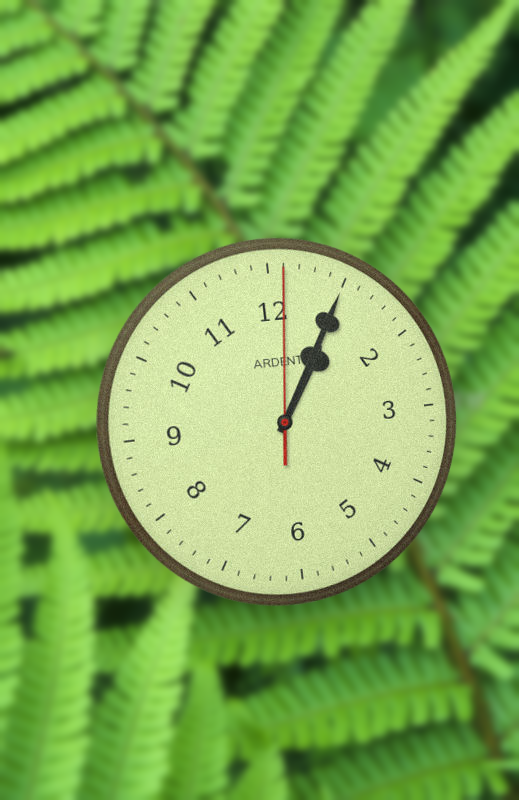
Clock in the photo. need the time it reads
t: 1:05:01
